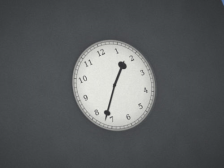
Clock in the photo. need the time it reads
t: 1:37
